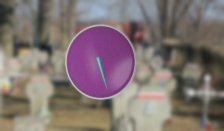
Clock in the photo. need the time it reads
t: 5:27
